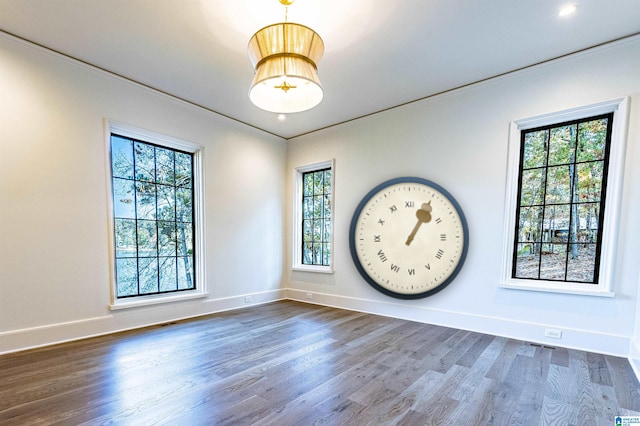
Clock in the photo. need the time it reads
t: 1:05
